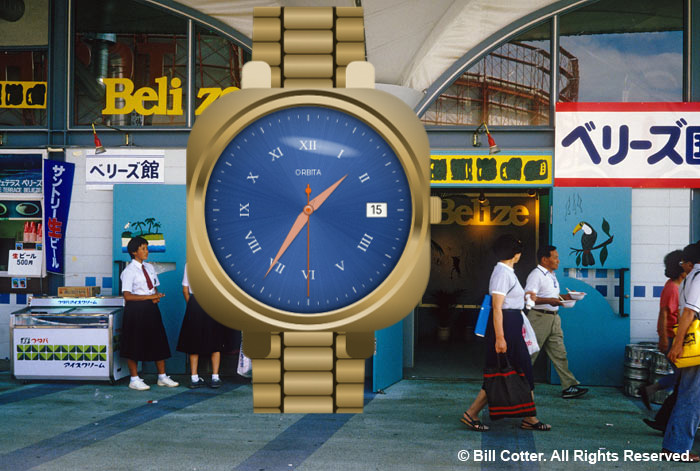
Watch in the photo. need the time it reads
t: 1:35:30
